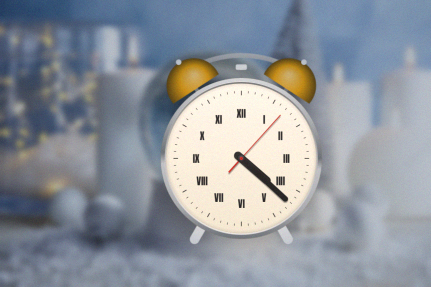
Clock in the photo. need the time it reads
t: 4:22:07
